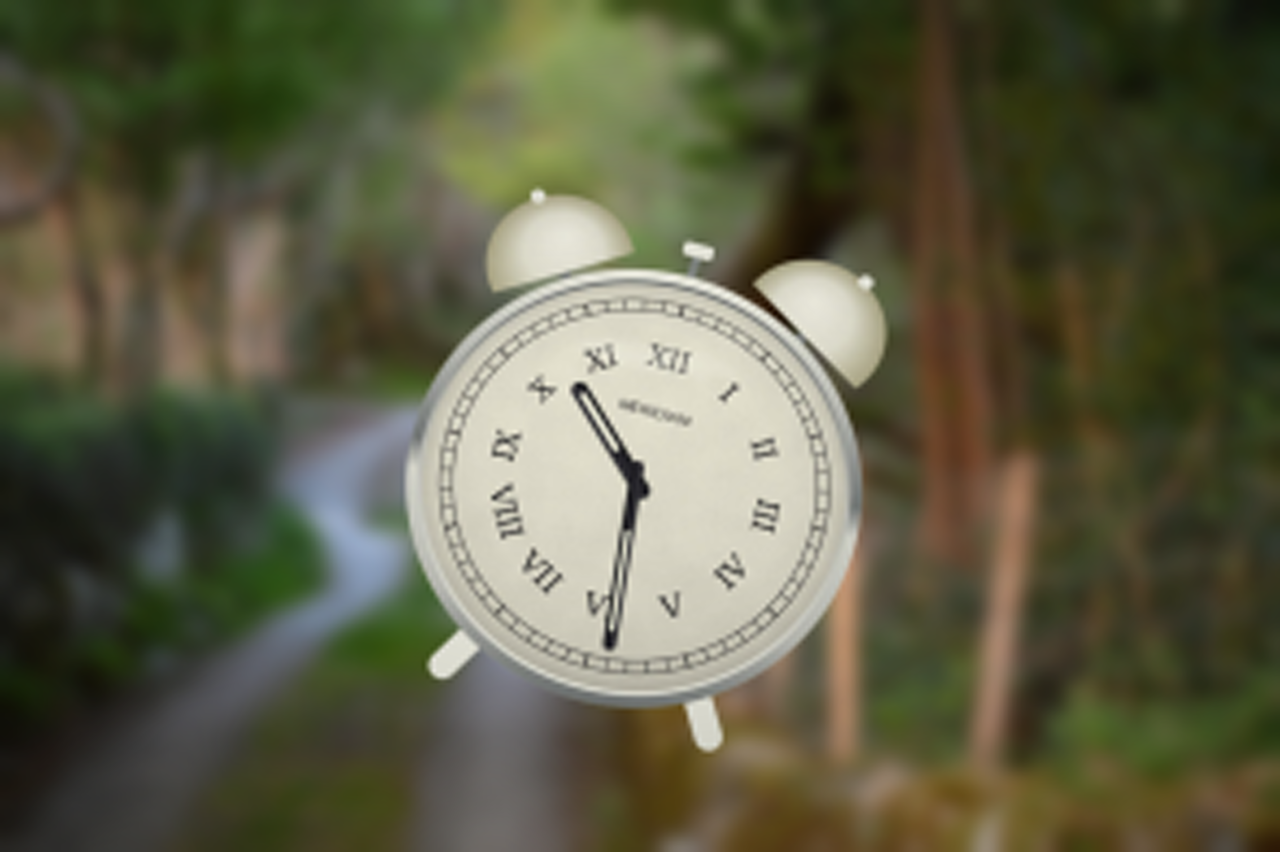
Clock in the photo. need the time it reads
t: 10:29
